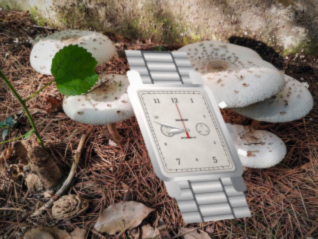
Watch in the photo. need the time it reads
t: 8:48
